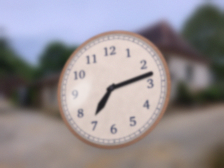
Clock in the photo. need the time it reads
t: 7:13
